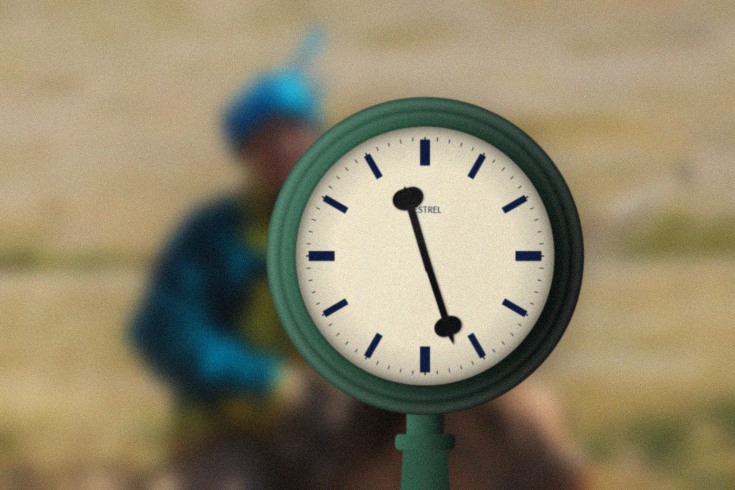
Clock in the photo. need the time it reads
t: 11:27
